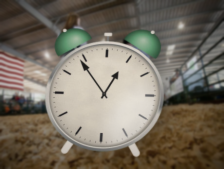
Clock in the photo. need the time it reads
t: 12:54
